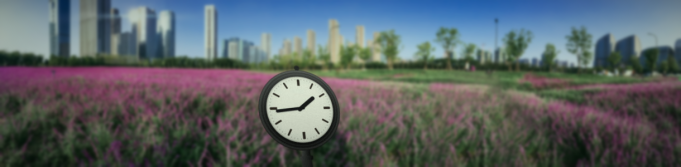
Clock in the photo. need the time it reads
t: 1:44
